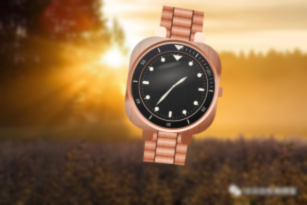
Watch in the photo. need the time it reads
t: 1:36
